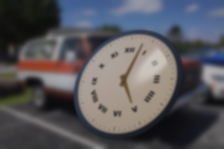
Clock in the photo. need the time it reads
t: 5:03
